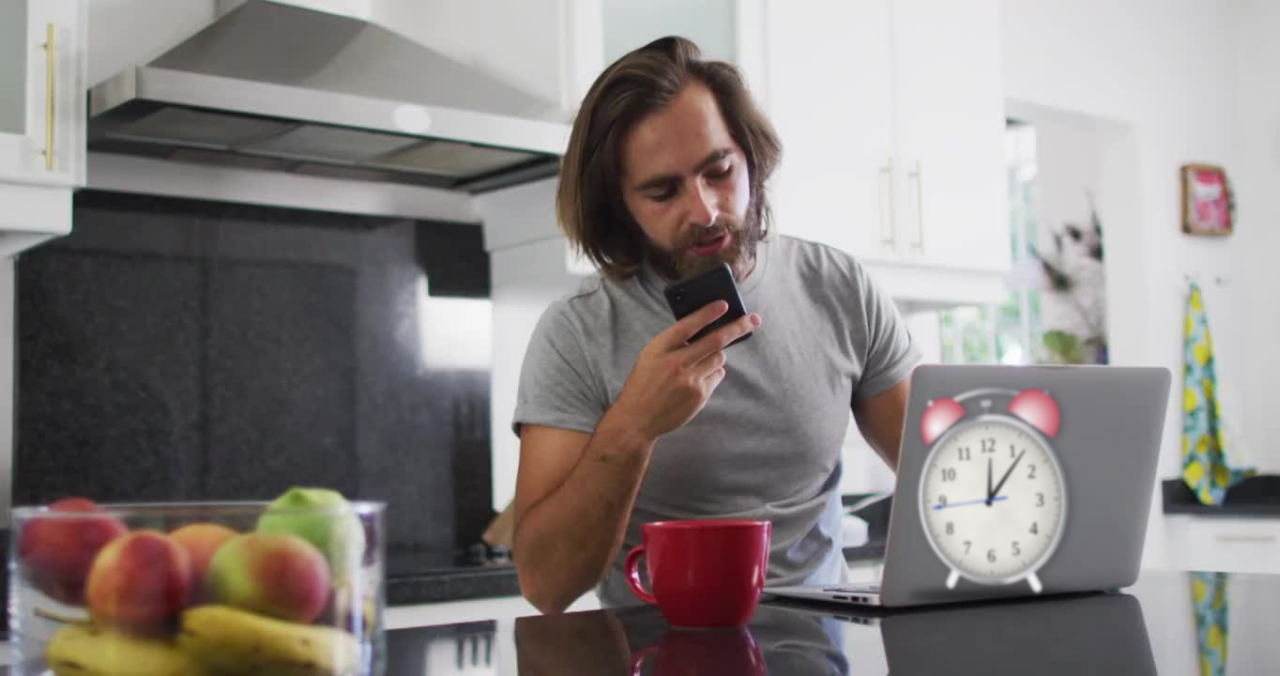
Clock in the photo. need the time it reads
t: 12:06:44
